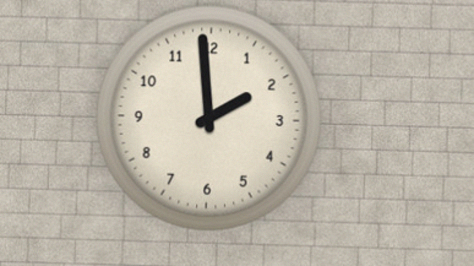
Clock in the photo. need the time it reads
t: 1:59
